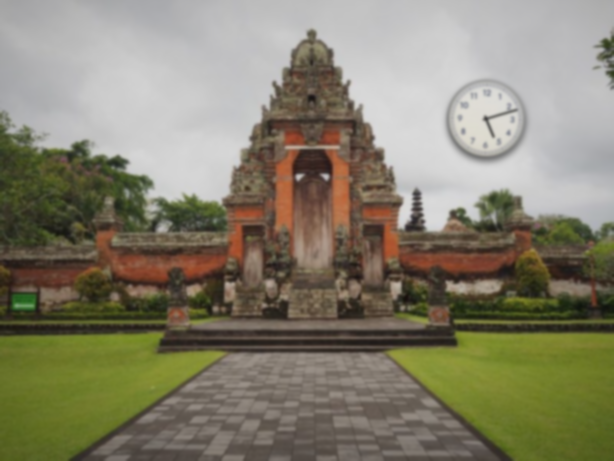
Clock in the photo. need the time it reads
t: 5:12
